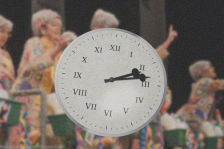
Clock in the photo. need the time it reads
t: 2:13
